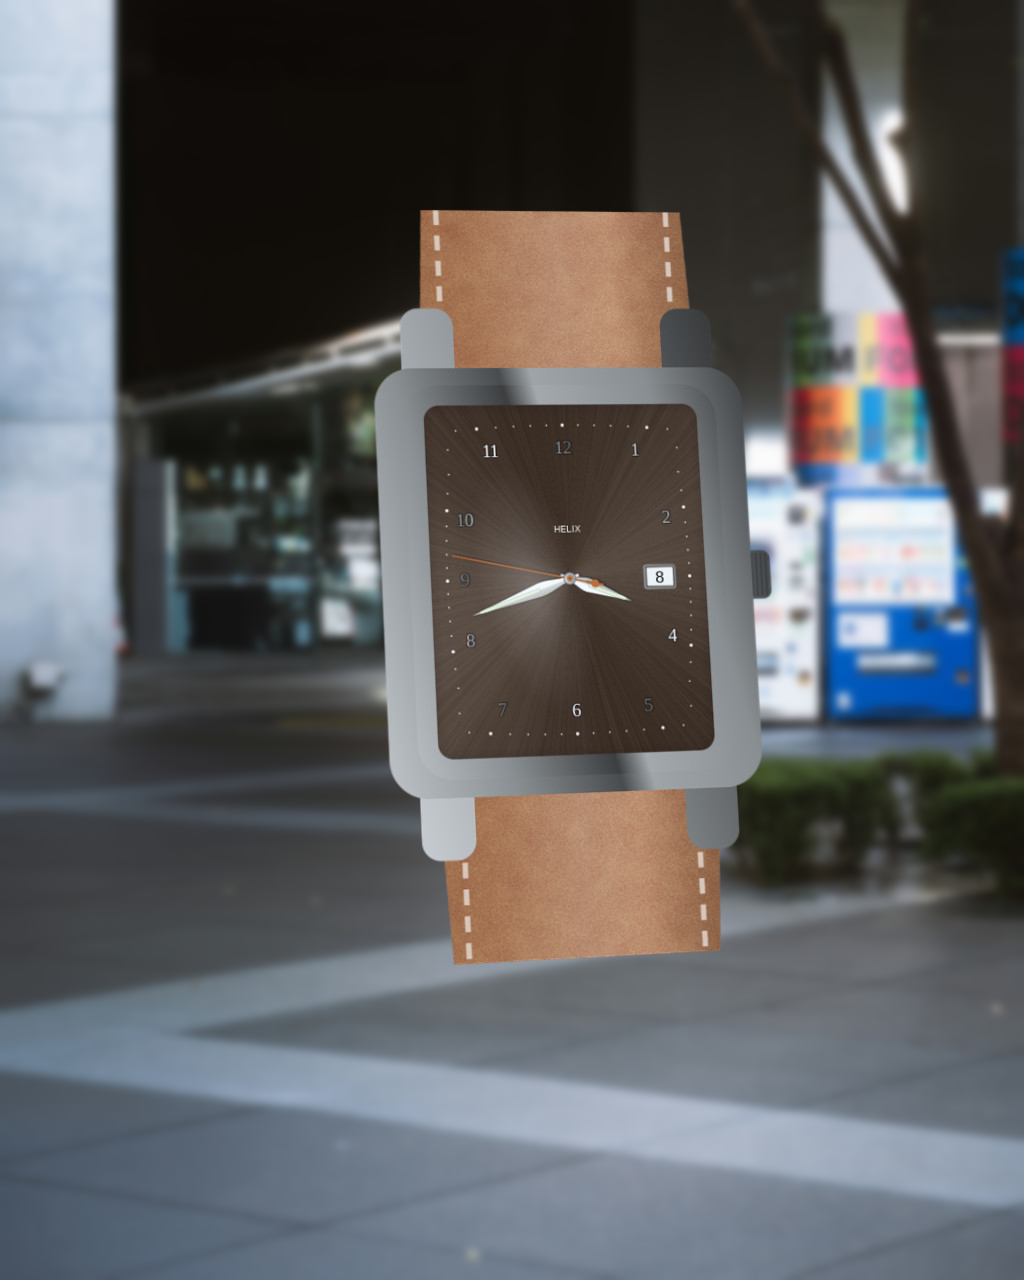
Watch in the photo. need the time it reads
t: 3:41:47
